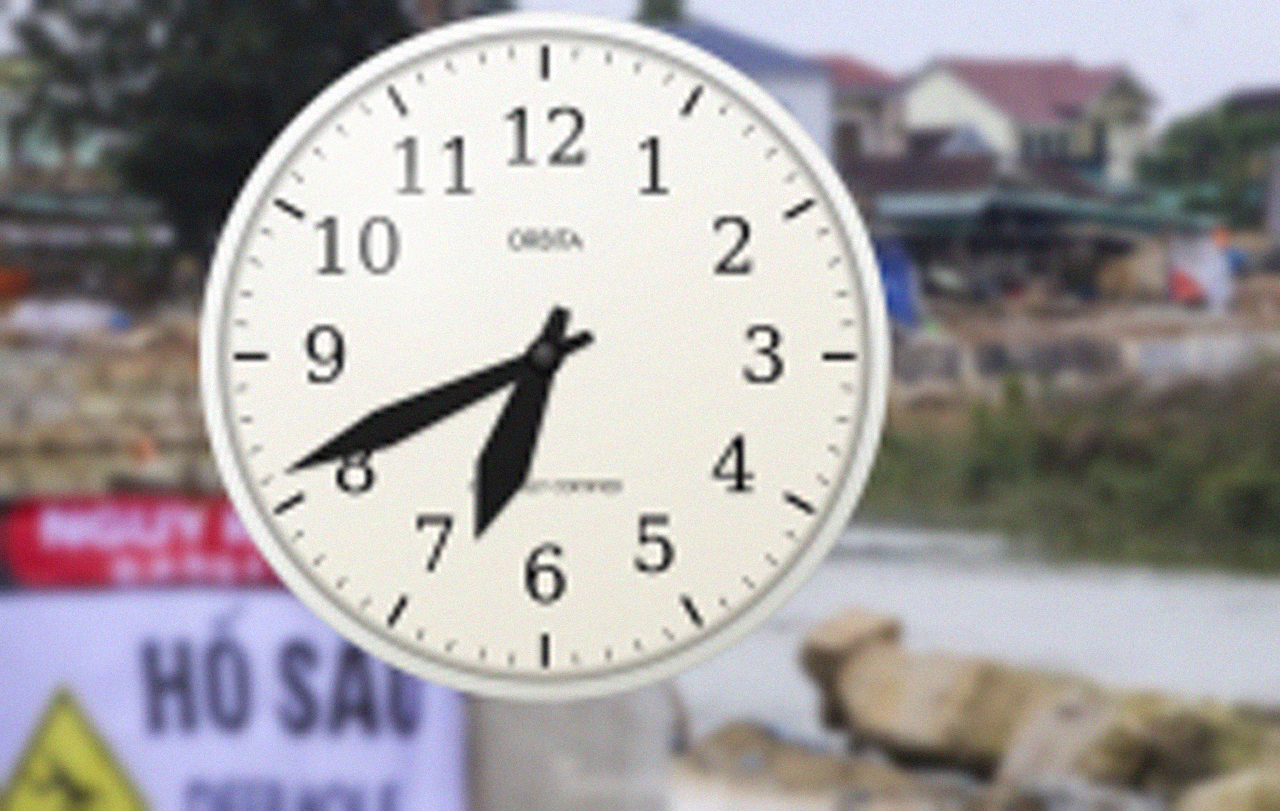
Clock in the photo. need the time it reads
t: 6:41
